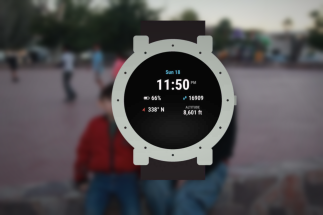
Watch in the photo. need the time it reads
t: 11:50
